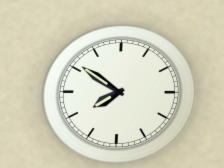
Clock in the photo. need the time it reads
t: 7:51
